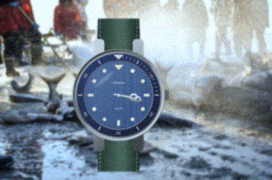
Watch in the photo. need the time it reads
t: 3:17
